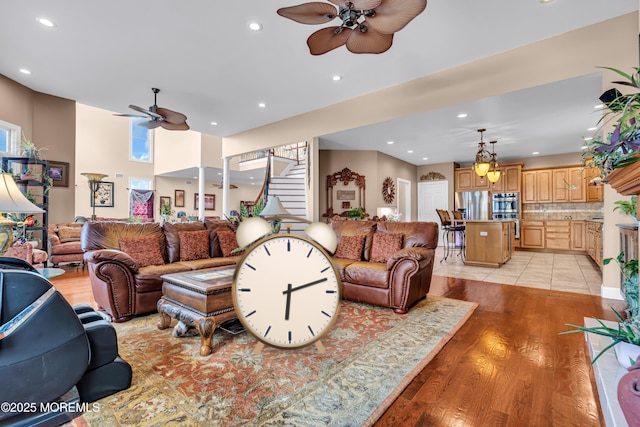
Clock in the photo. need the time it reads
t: 6:12
